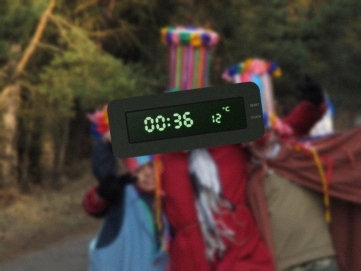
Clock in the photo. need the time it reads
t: 0:36
